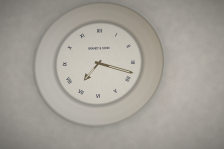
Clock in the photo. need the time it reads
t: 7:18
